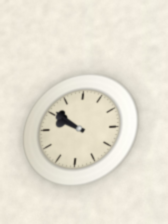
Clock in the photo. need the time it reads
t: 9:51
